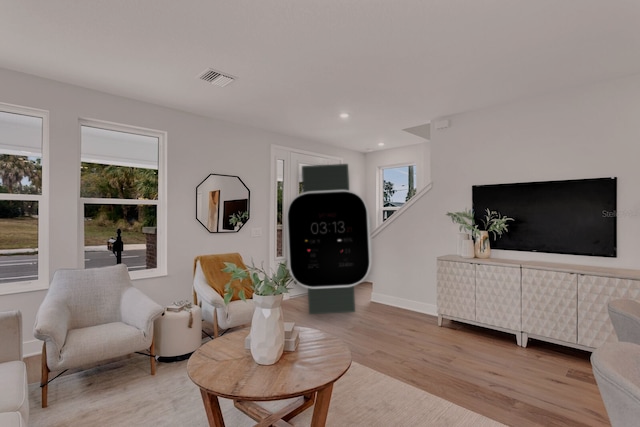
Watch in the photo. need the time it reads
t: 3:13
